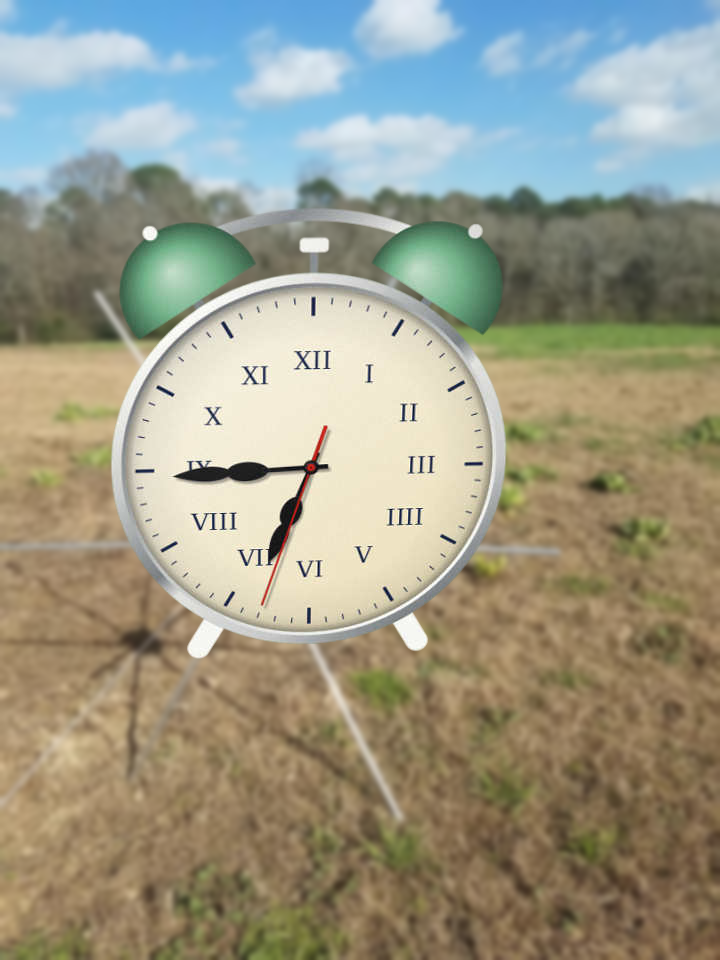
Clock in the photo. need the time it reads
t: 6:44:33
